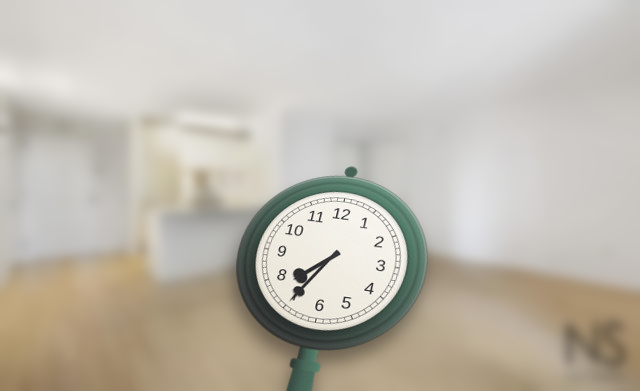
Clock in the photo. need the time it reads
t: 7:35
